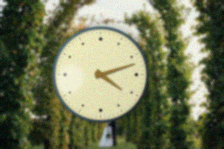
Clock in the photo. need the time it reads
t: 4:12
